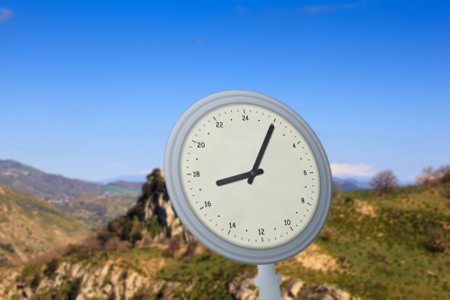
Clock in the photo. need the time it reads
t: 17:05
